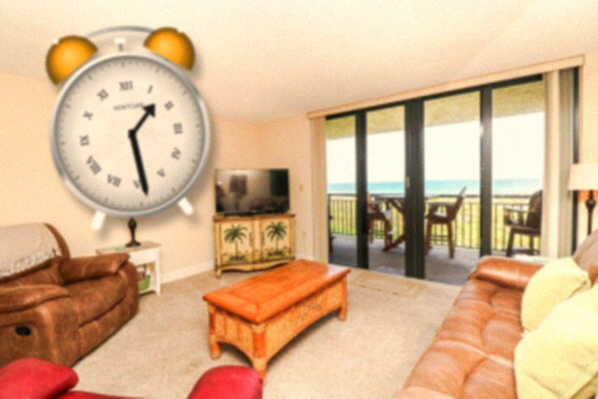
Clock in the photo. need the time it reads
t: 1:29
